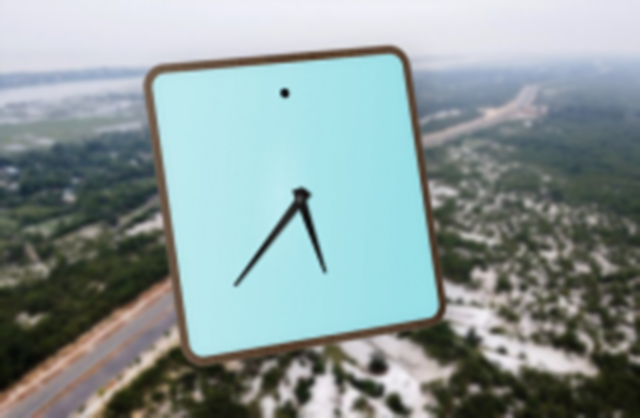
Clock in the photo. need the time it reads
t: 5:38
